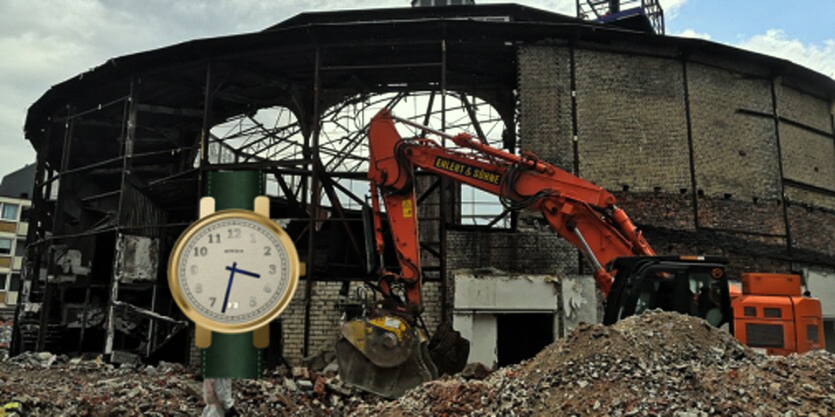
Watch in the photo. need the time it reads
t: 3:32
